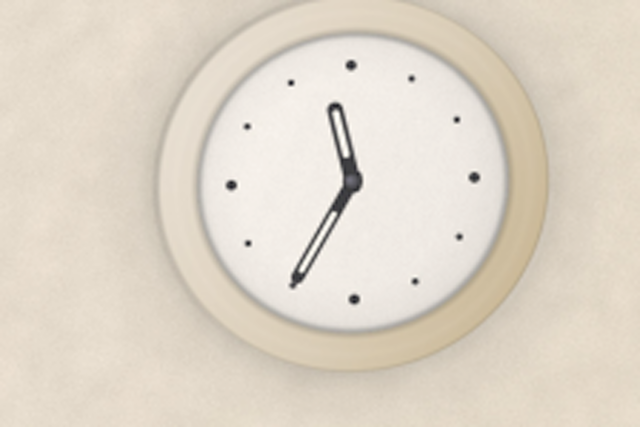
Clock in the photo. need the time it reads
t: 11:35
